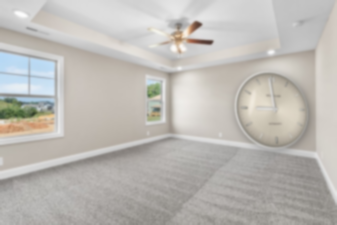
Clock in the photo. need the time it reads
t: 8:59
